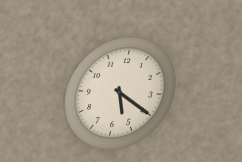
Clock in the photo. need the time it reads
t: 5:20
